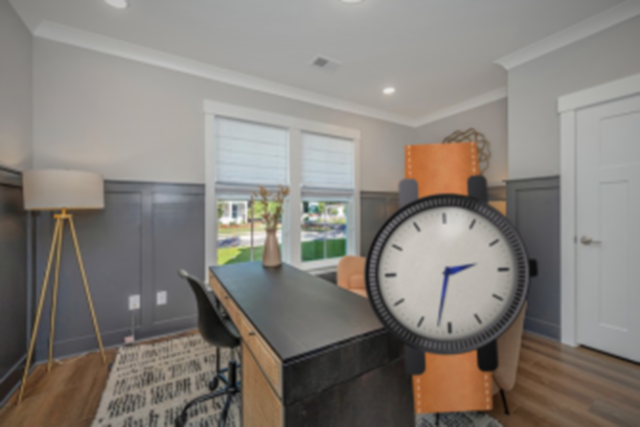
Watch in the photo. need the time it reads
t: 2:32
